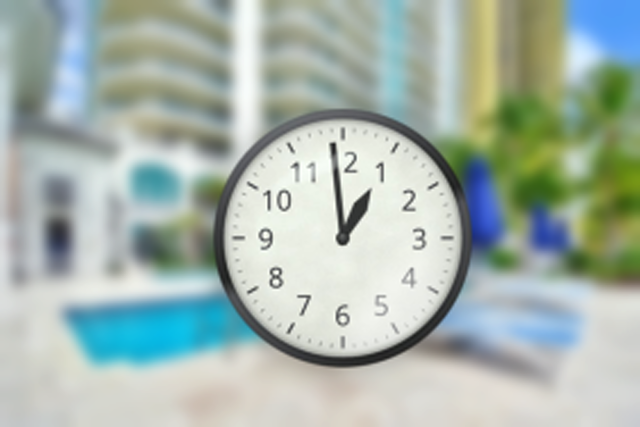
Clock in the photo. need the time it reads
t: 12:59
